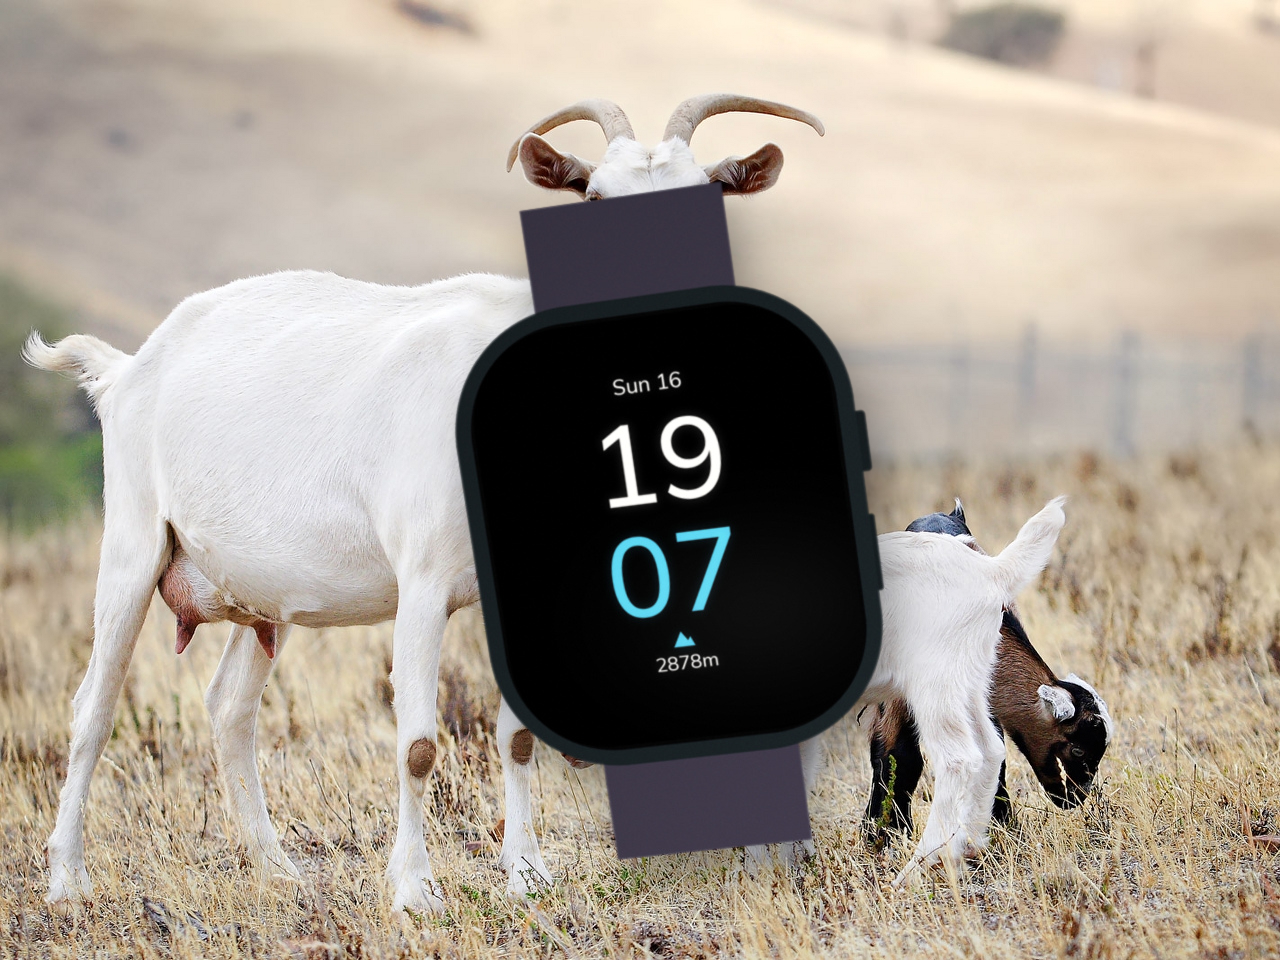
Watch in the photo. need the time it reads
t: 19:07
